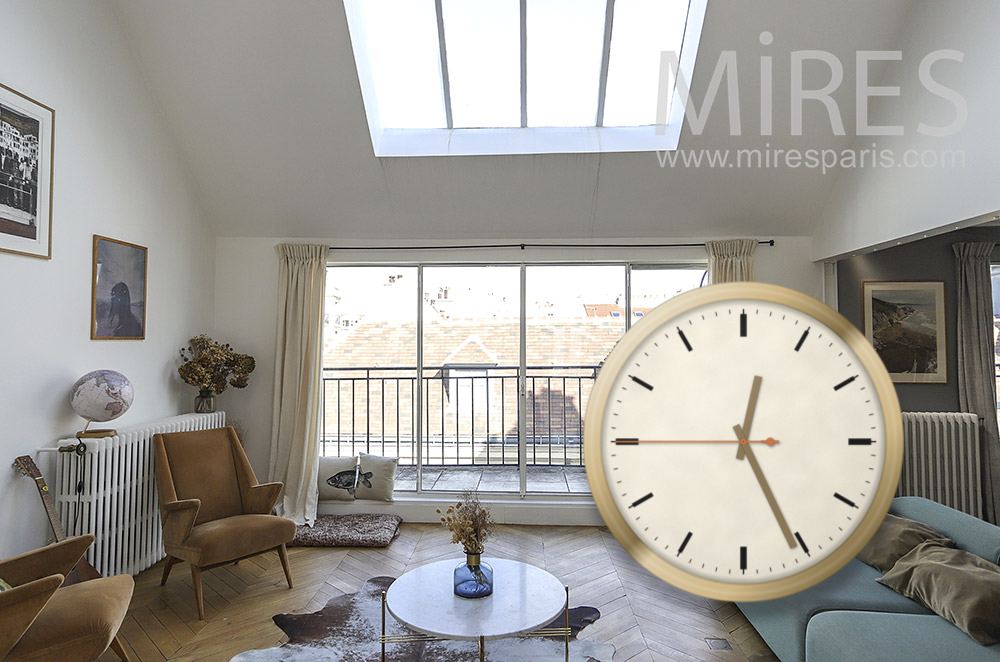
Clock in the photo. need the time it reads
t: 12:25:45
